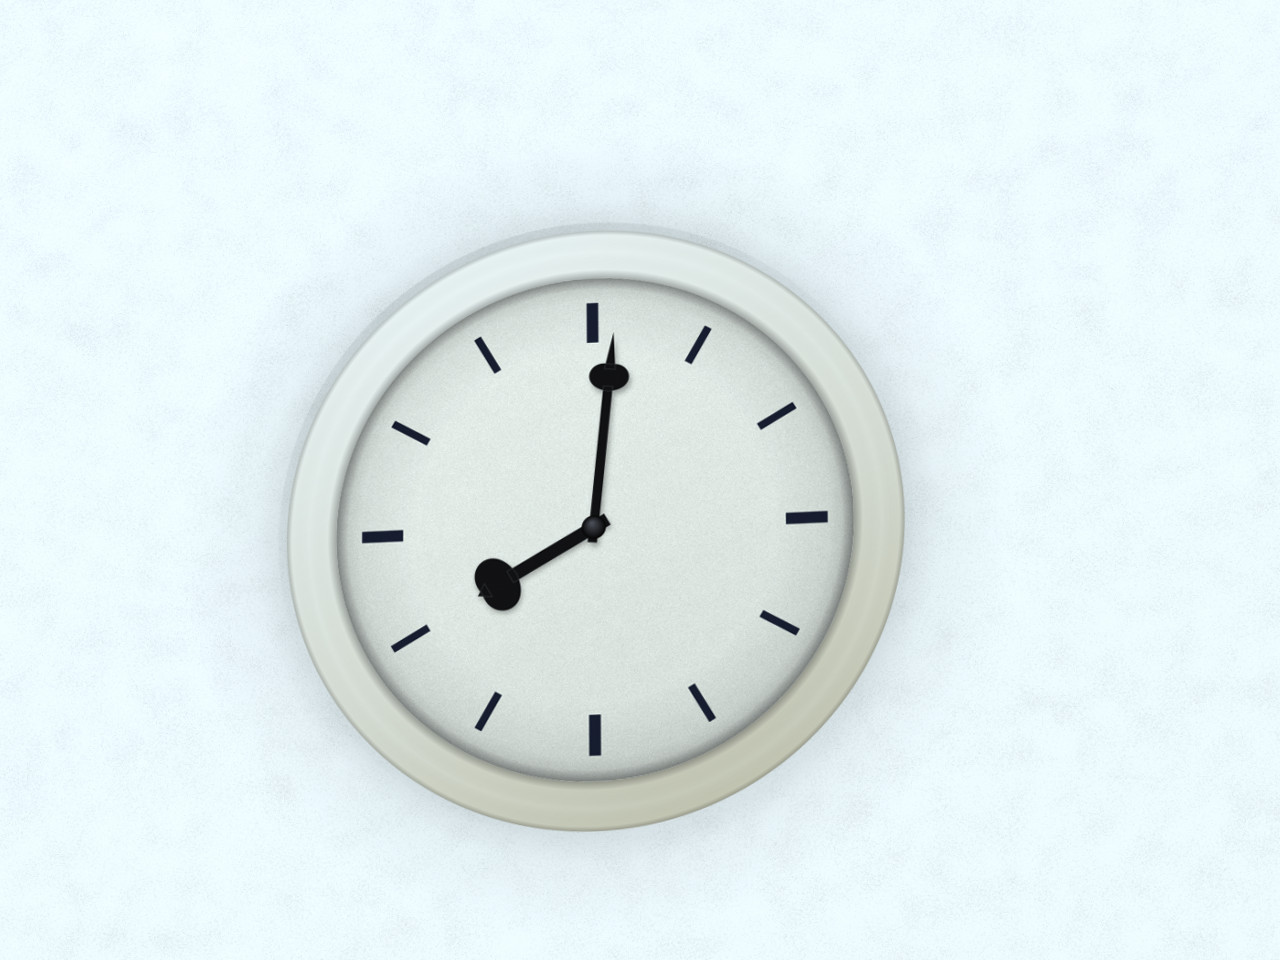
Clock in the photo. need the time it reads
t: 8:01
